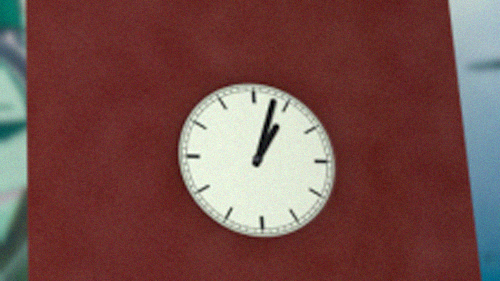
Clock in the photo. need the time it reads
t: 1:03
